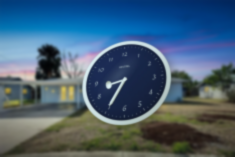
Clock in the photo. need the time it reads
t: 8:35
